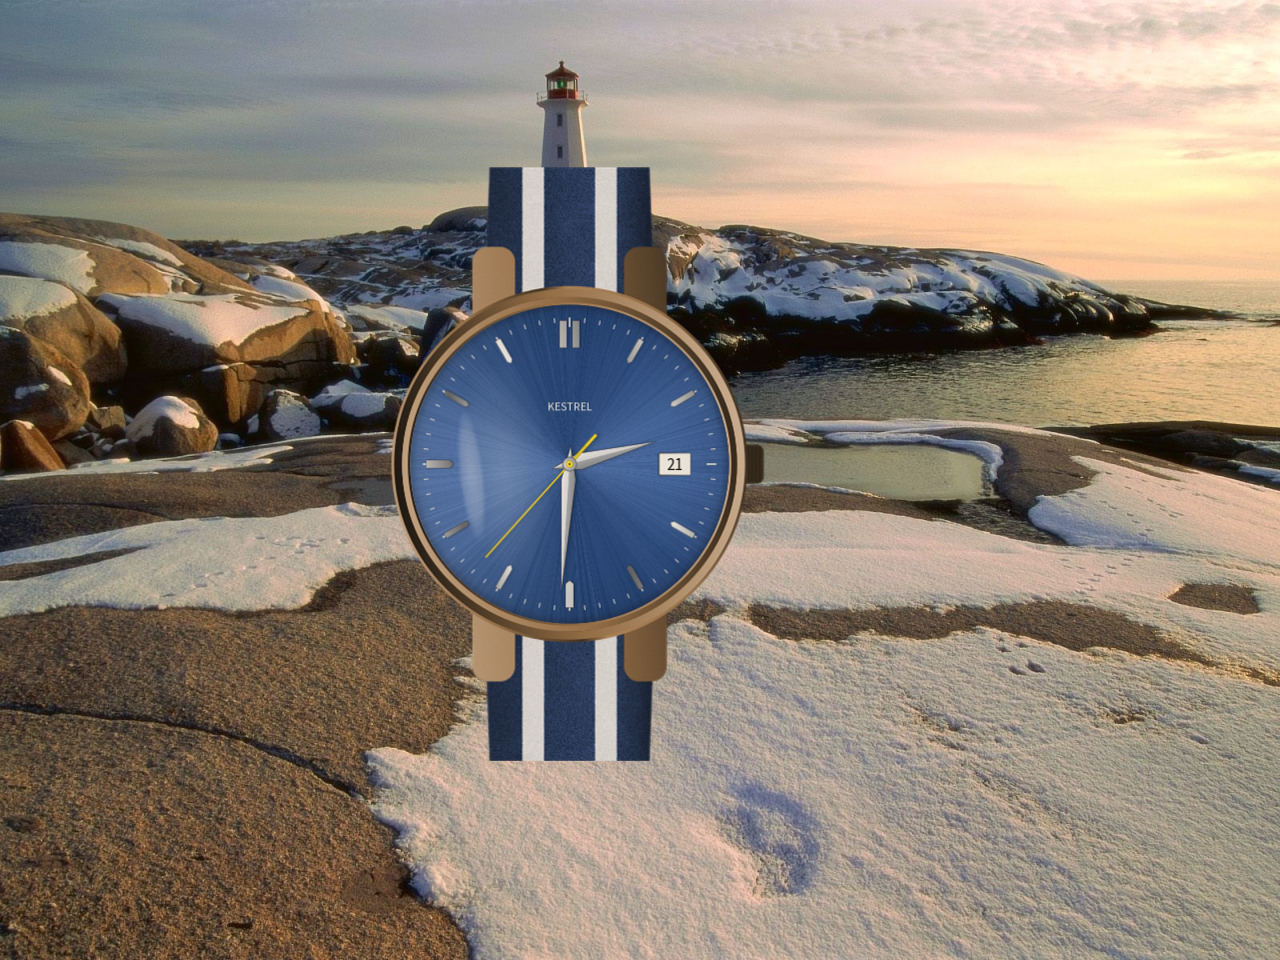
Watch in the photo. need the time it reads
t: 2:30:37
